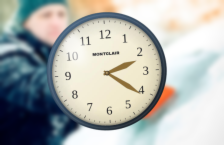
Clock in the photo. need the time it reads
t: 2:21
